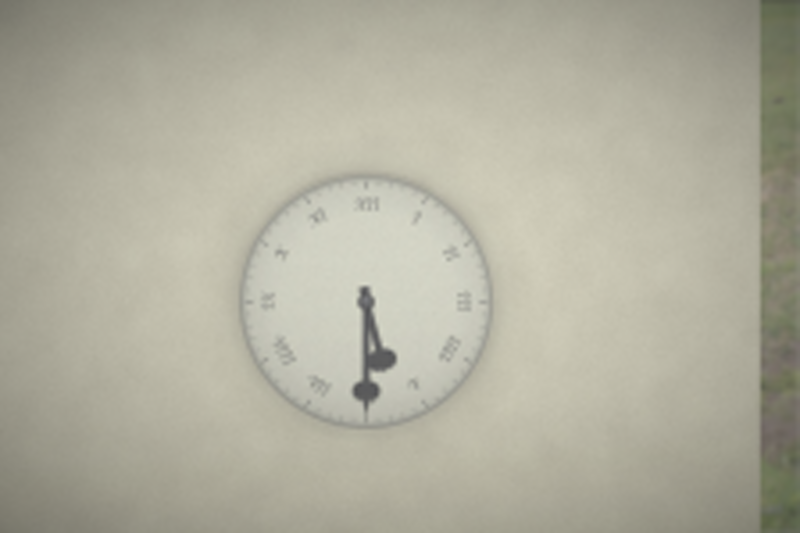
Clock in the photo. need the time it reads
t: 5:30
